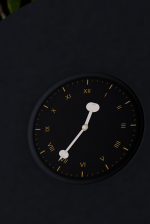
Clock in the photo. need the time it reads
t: 12:36
